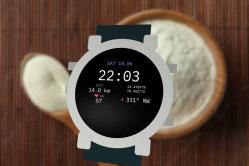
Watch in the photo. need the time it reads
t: 22:03
